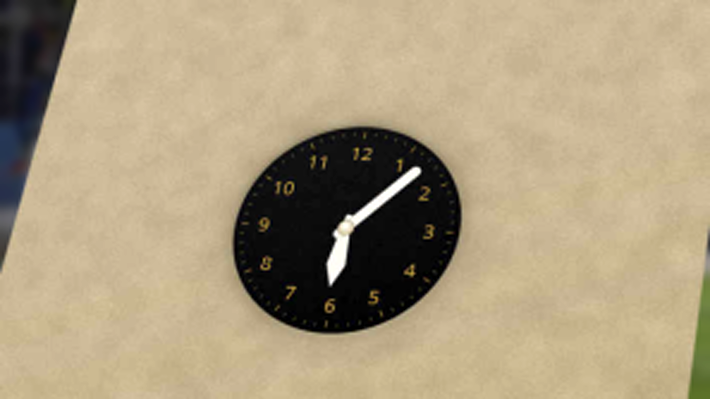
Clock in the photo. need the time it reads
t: 6:07
